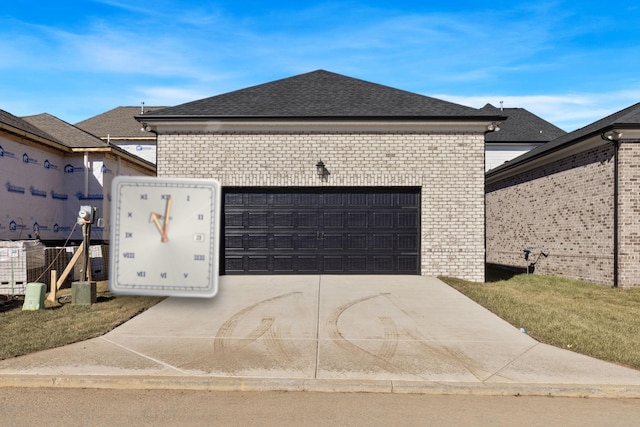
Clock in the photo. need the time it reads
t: 11:01
